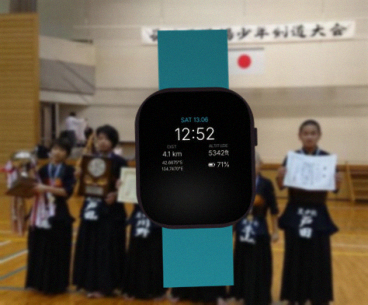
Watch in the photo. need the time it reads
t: 12:52
